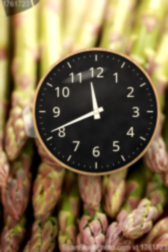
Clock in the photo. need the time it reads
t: 11:41
